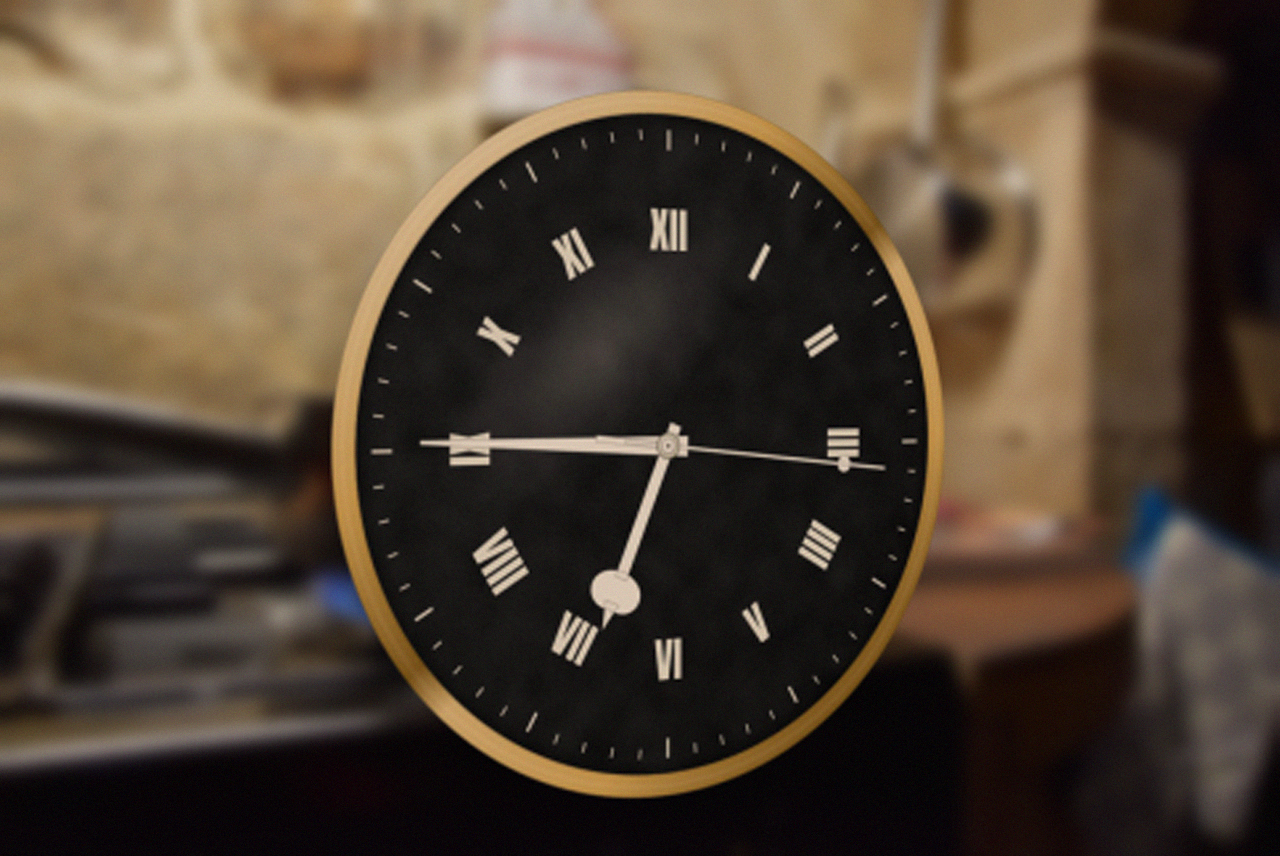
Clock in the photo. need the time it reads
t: 6:45:16
